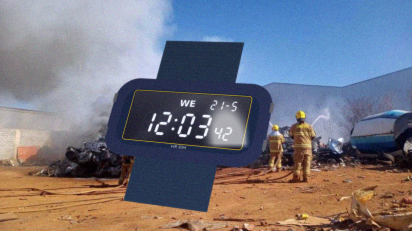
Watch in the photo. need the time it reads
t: 12:03:42
